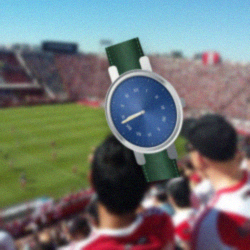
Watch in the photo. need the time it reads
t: 8:43
